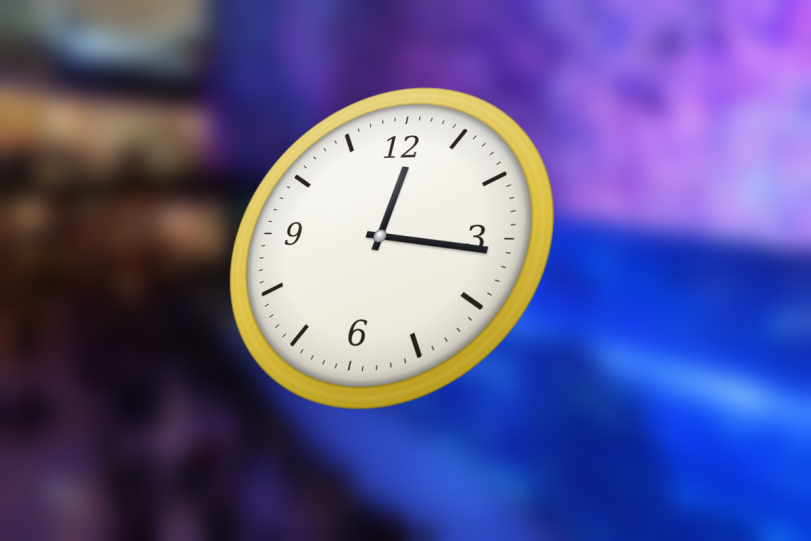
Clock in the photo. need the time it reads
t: 12:16
